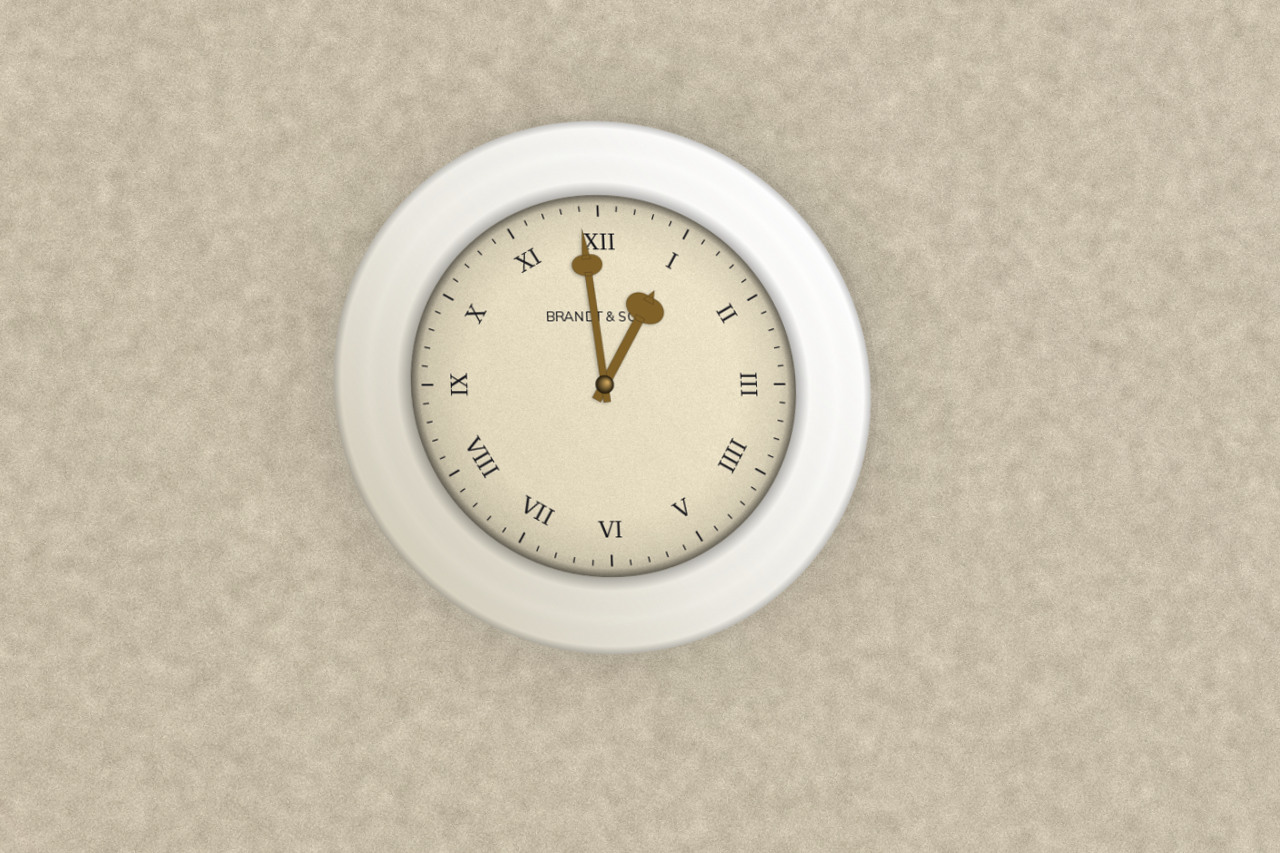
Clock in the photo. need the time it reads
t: 12:59
